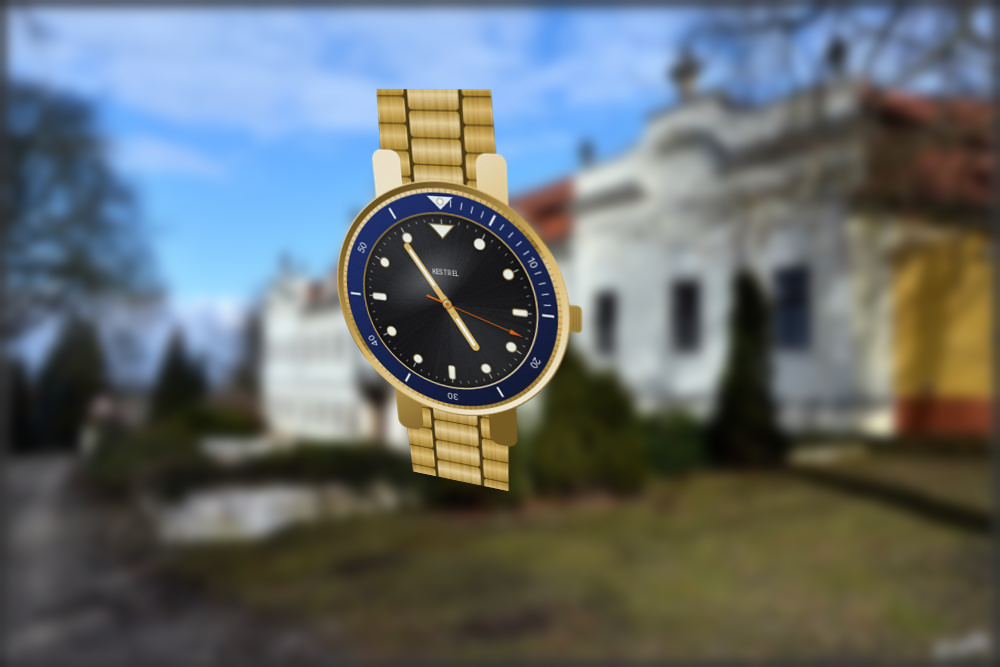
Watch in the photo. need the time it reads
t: 4:54:18
